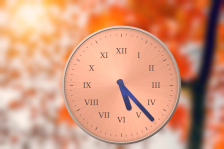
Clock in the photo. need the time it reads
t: 5:23
